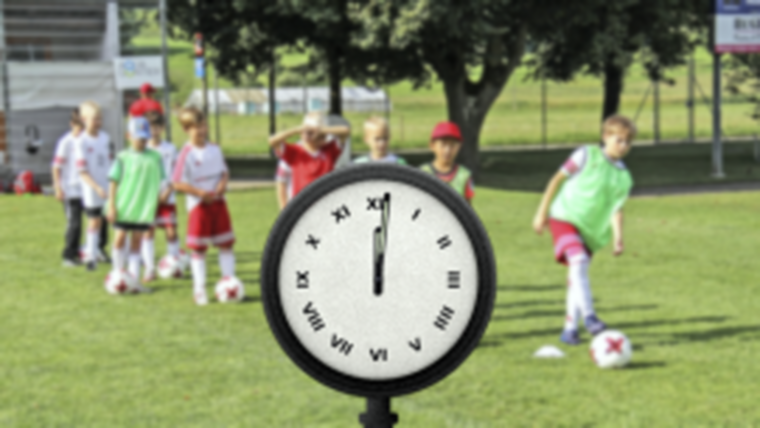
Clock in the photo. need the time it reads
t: 12:01
